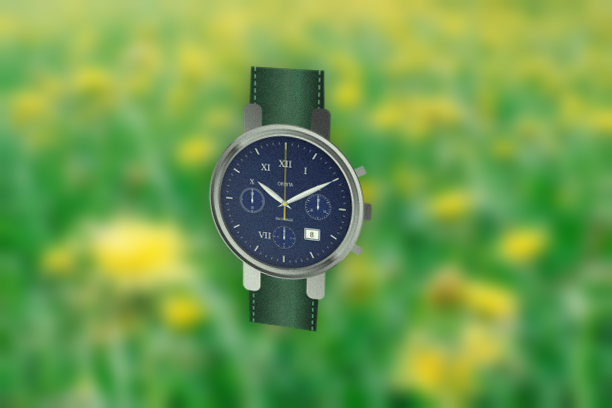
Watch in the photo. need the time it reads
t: 10:10
